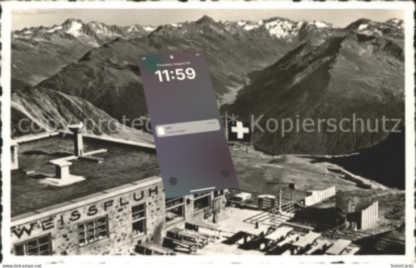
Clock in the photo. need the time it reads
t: 11:59
